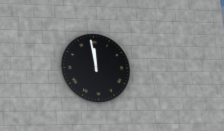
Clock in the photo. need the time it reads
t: 11:59
